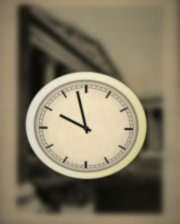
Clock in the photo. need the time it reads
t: 9:58
